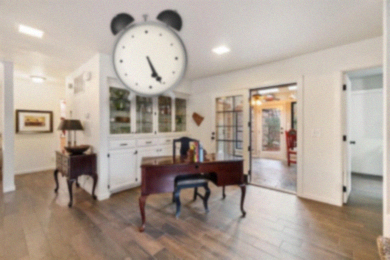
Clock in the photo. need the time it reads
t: 5:26
